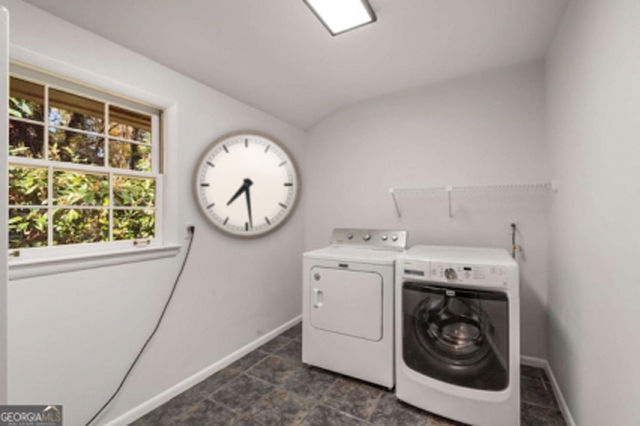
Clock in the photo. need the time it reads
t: 7:29
